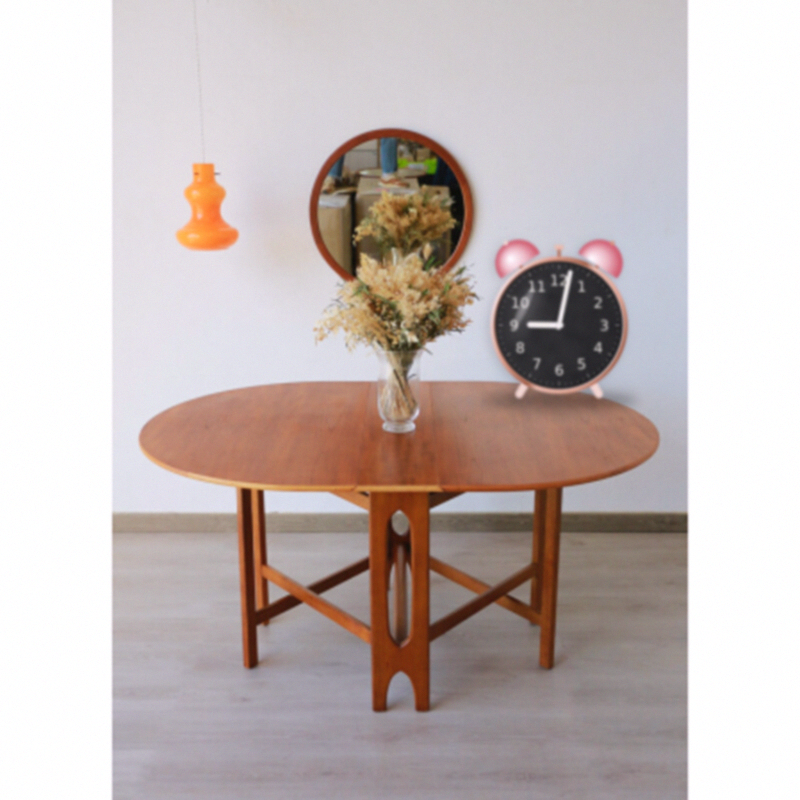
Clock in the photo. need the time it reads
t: 9:02
